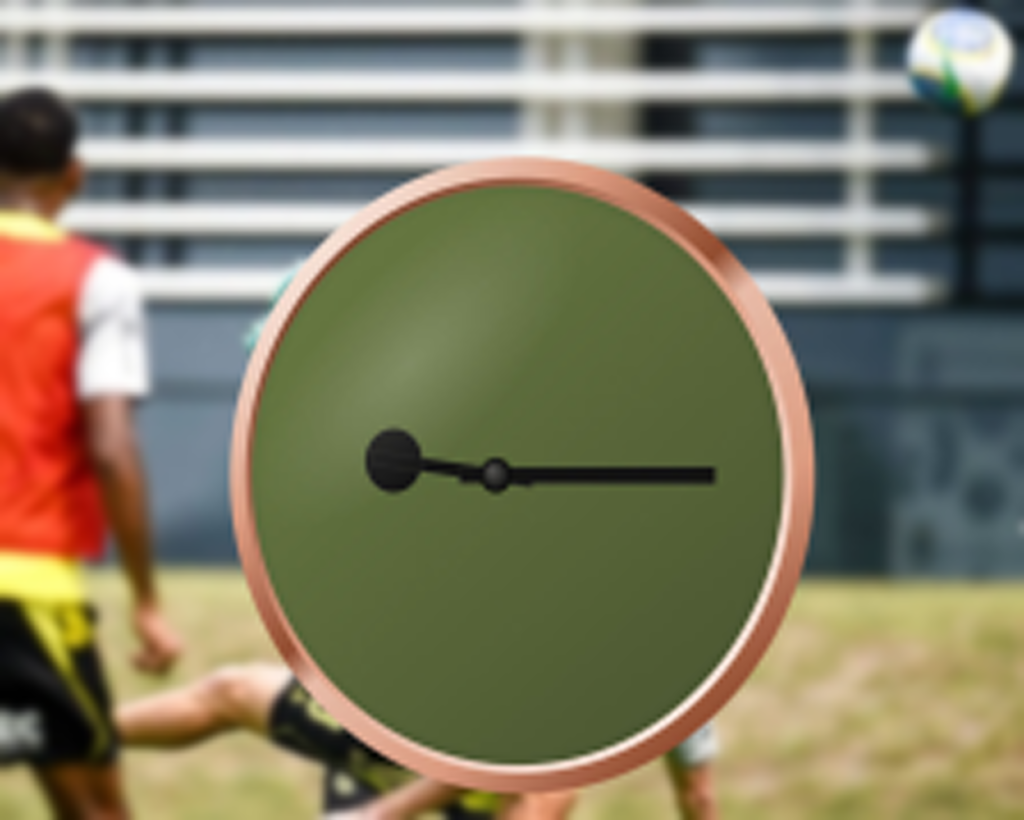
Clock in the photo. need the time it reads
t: 9:15
